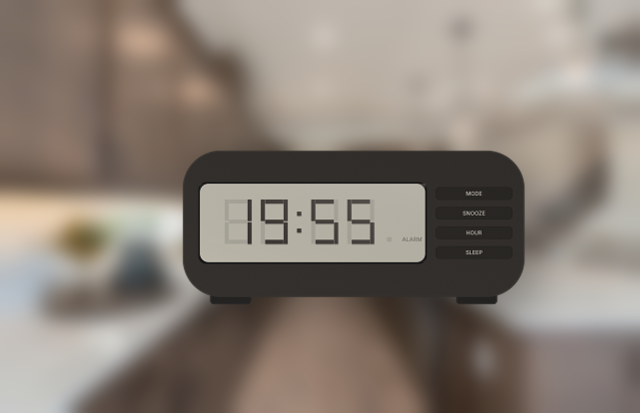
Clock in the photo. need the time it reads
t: 19:55
